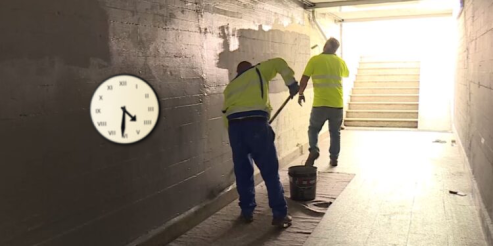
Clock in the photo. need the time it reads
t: 4:31
